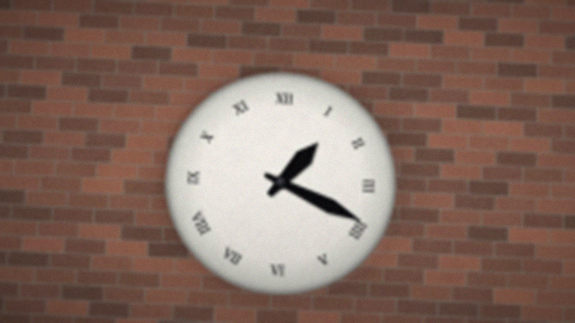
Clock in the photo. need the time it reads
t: 1:19
